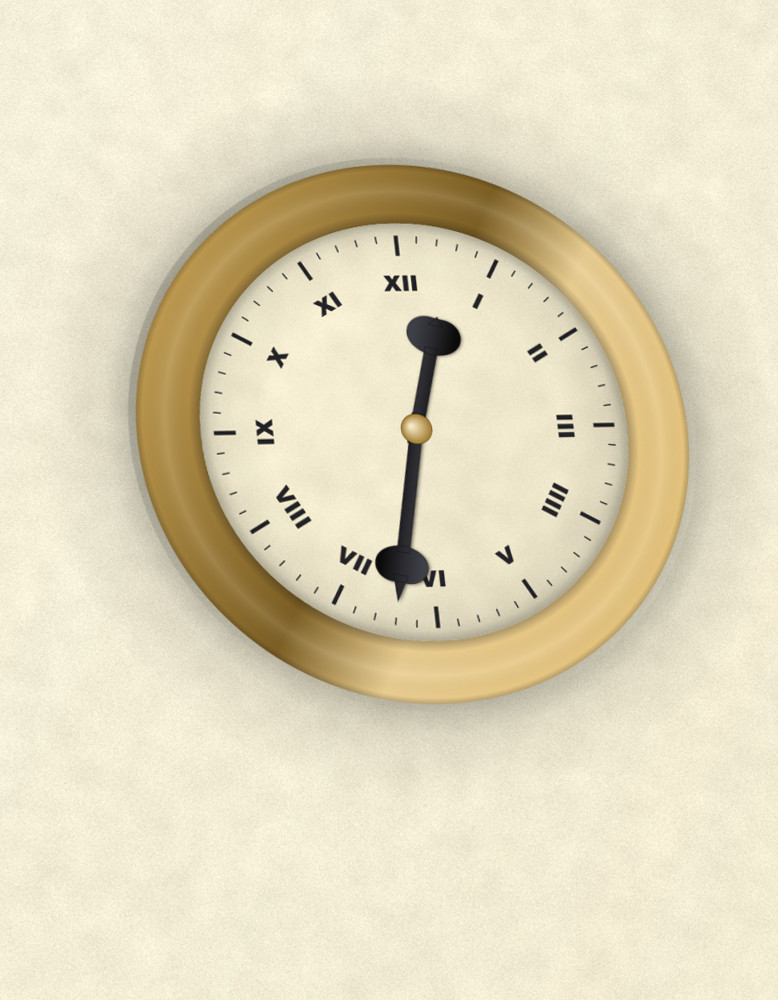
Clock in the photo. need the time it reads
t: 12:32
